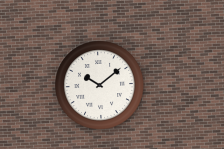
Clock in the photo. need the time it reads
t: 10:09
